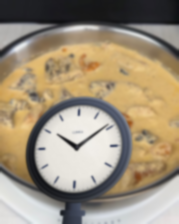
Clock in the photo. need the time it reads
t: 10:09
